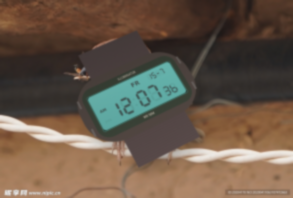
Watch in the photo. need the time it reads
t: 12:07:36
